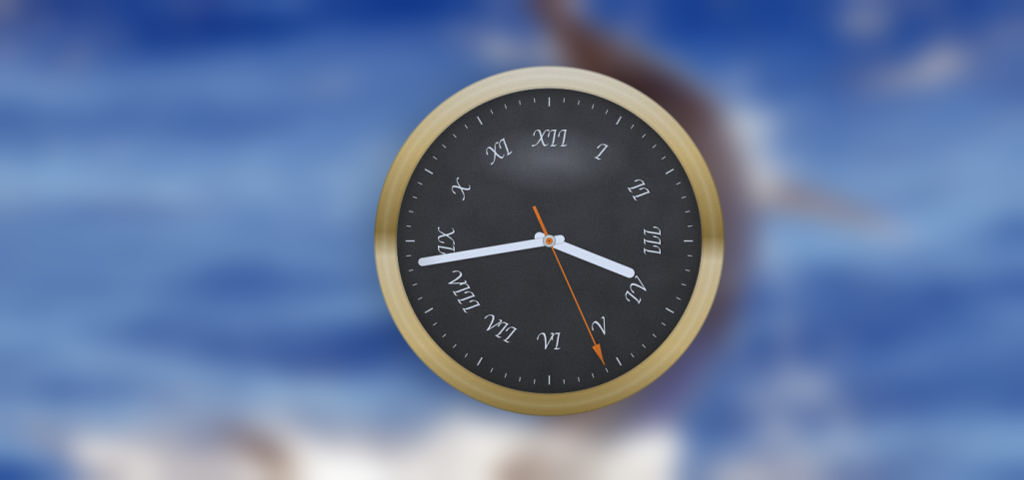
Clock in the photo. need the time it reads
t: 3:43:26
